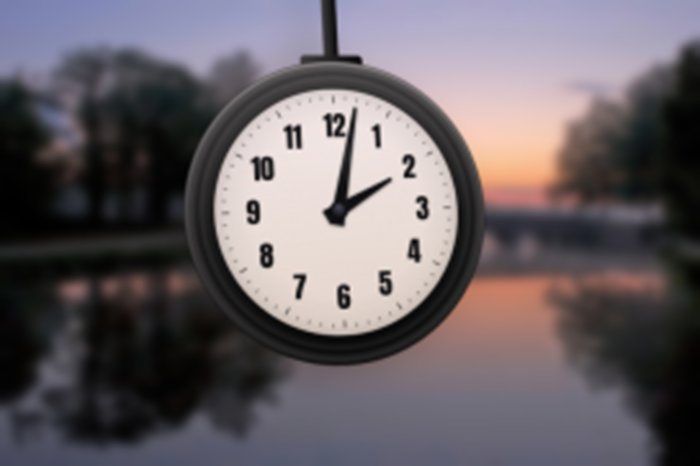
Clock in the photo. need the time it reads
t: 2:02
